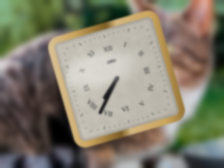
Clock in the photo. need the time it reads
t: 7:37
